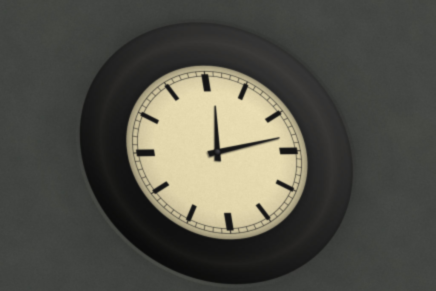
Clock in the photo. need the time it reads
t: 12:13
